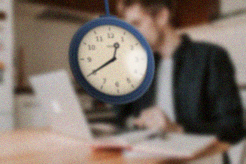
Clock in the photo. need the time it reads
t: 12:40
